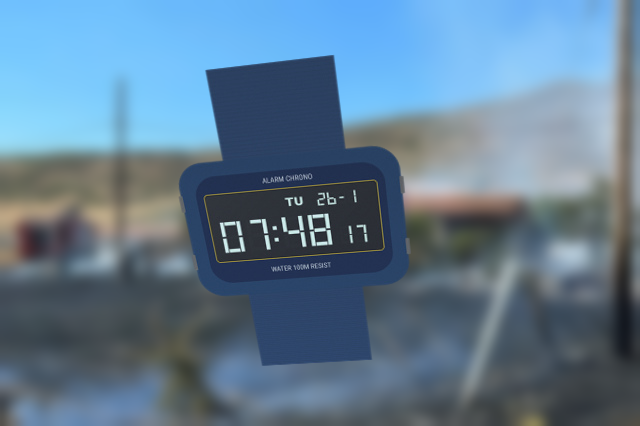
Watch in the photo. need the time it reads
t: 7:48:17
